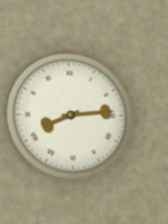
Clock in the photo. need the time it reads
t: 8:14
